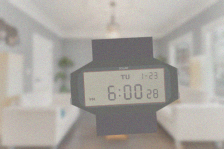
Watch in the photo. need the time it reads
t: 6:00:28
